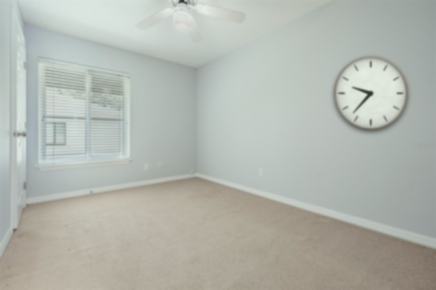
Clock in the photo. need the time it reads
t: 9:37
